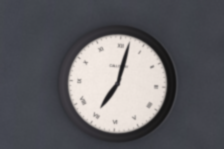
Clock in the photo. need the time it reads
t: 7:02
